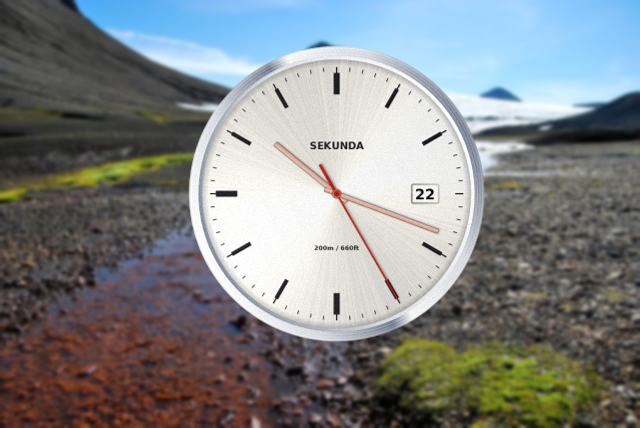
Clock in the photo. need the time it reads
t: 10:18:25
